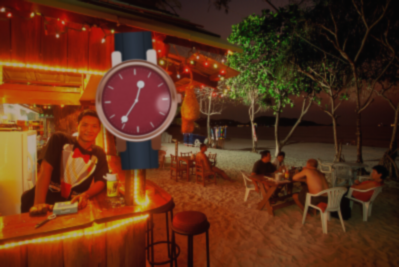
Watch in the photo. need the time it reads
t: 12:36
